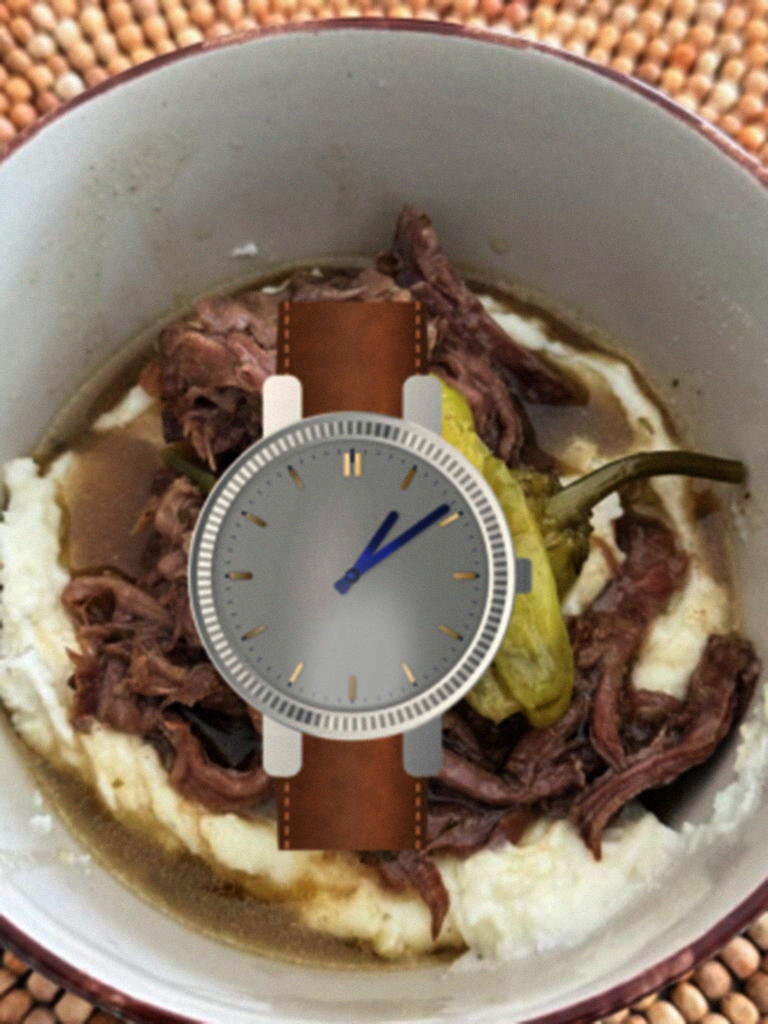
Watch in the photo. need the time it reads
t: 1:09
